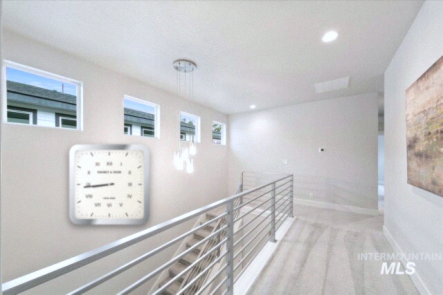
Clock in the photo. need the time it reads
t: 8:44
